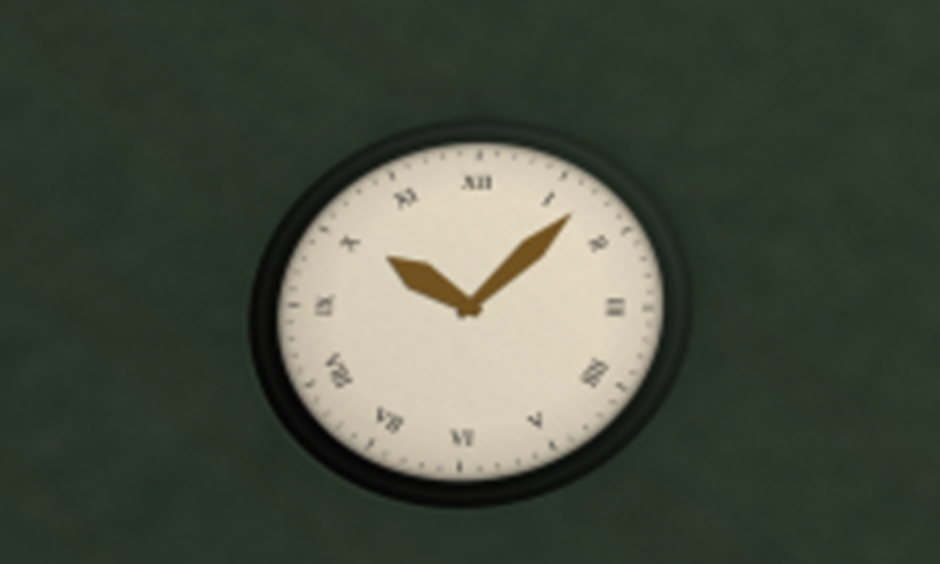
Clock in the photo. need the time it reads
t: 10:07
